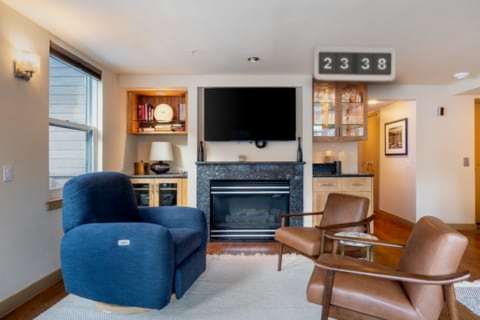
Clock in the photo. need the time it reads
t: 23:38
